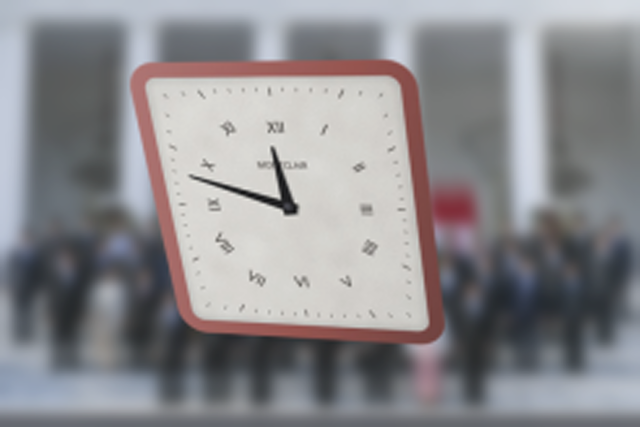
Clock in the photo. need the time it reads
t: 11:48
